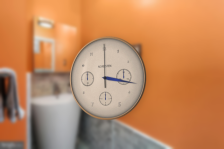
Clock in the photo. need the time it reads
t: 3:17
